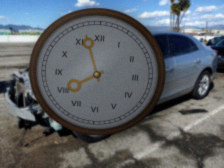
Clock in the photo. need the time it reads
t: 7:57
